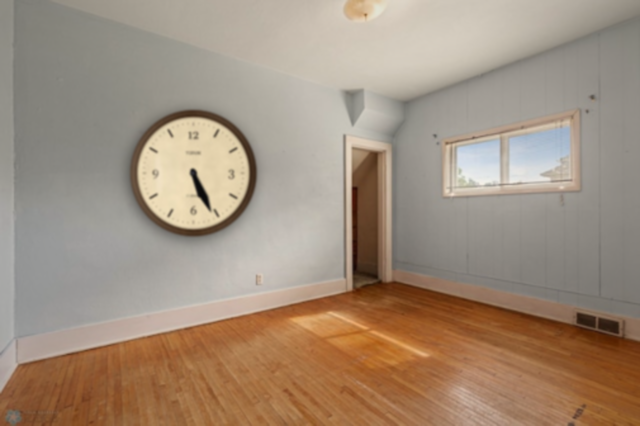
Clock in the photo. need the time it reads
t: 5:26
